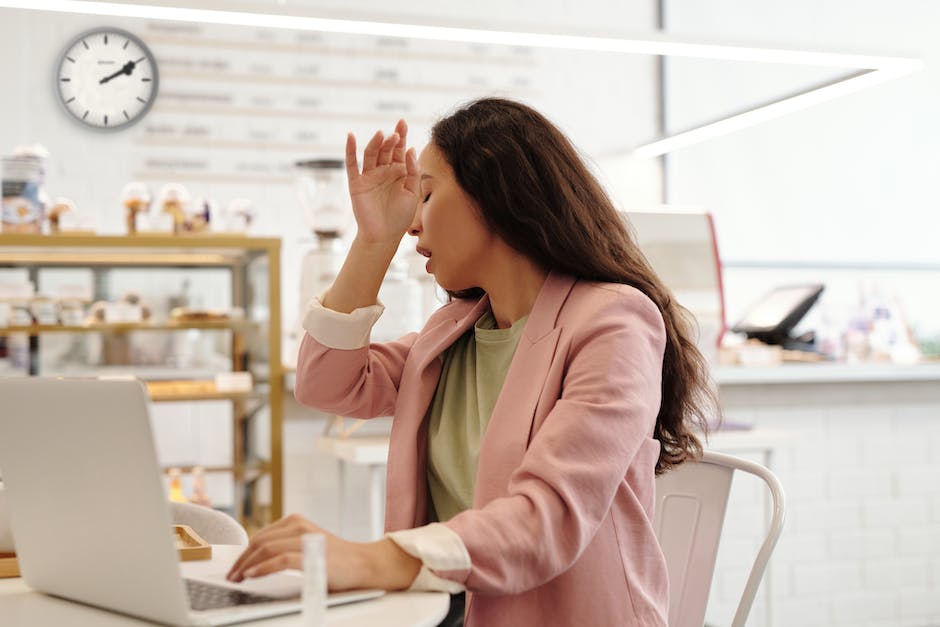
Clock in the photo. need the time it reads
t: 2:10
